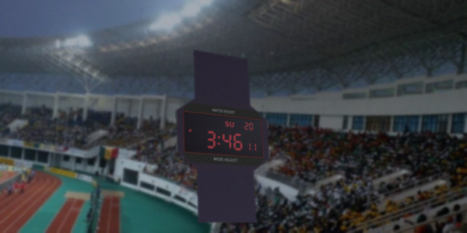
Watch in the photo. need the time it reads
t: 3:46
